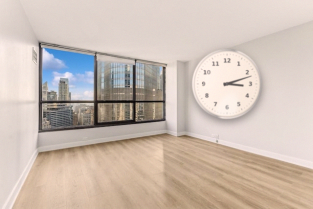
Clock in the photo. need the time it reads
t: 3:12
